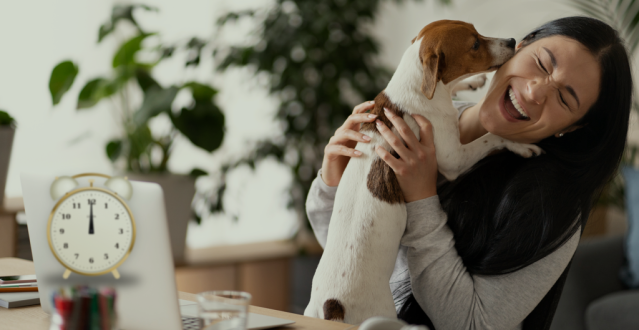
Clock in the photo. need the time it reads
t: 12:00
